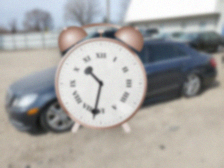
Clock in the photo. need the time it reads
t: 10:32
